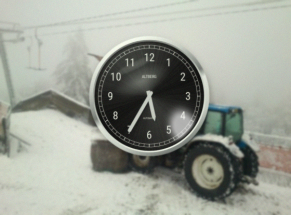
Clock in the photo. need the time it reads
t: 5:35
